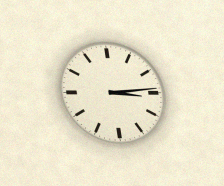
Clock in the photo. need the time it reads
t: 3:14
